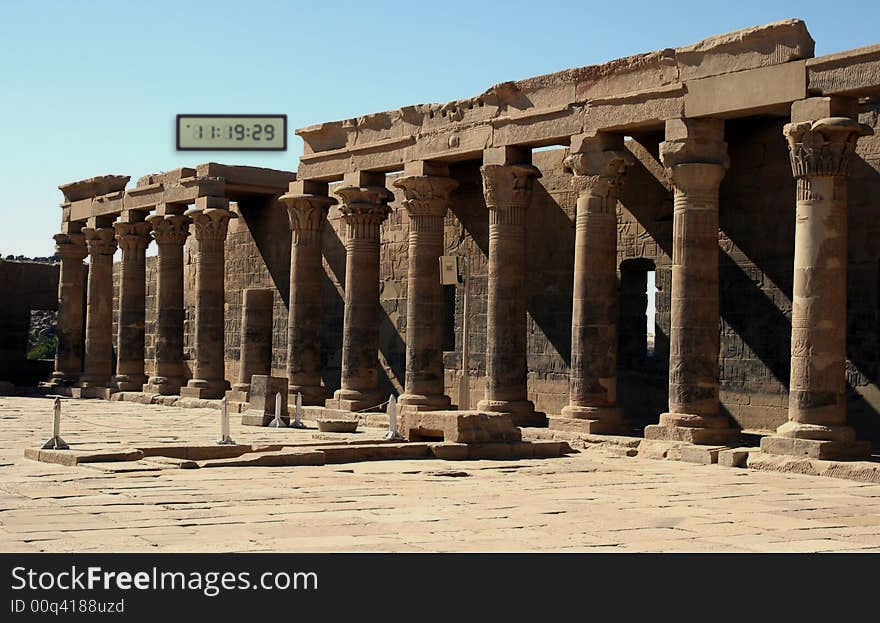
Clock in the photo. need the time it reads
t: 11:19:29
